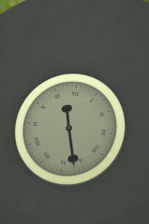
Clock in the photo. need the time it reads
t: 11:27
